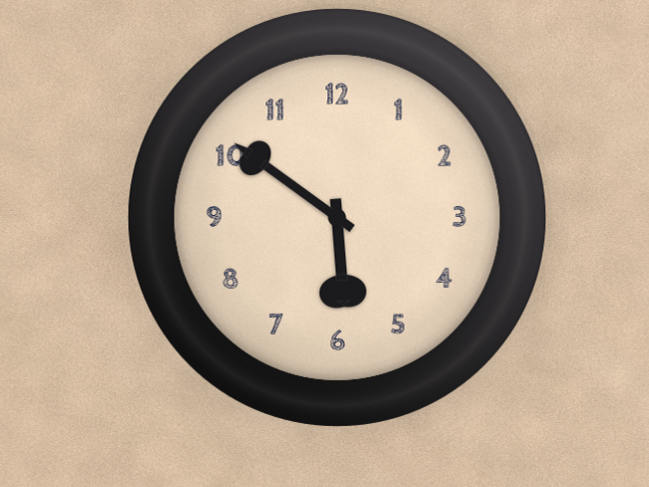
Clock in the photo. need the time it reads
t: 5:51
